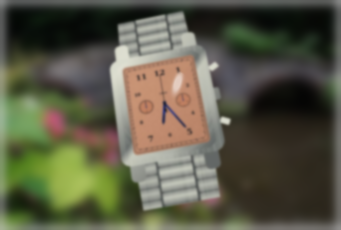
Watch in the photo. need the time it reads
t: 6:25
